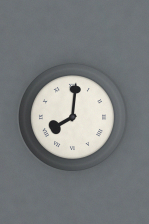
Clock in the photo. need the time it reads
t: 8:01
